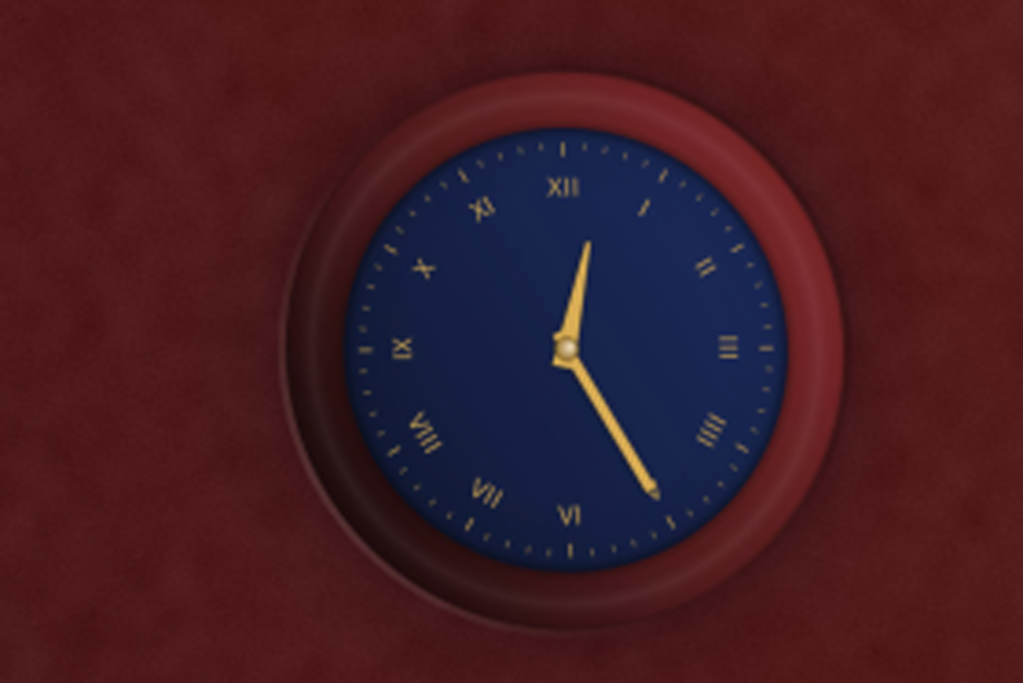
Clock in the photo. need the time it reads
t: 12:25
